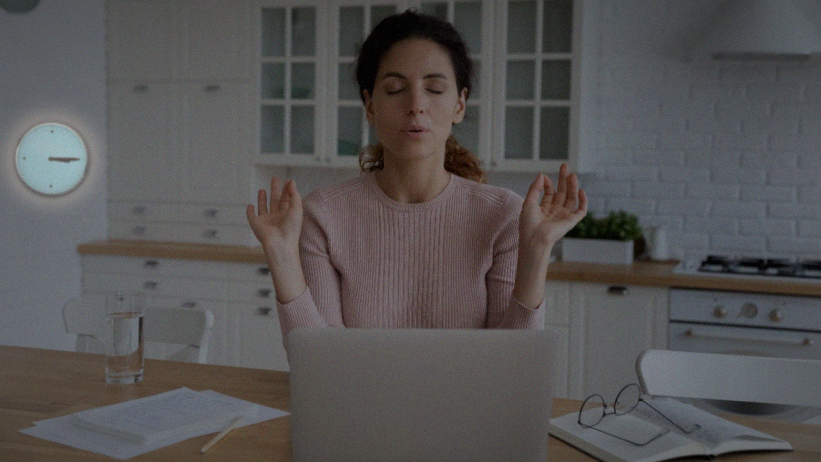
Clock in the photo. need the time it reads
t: 3:15
